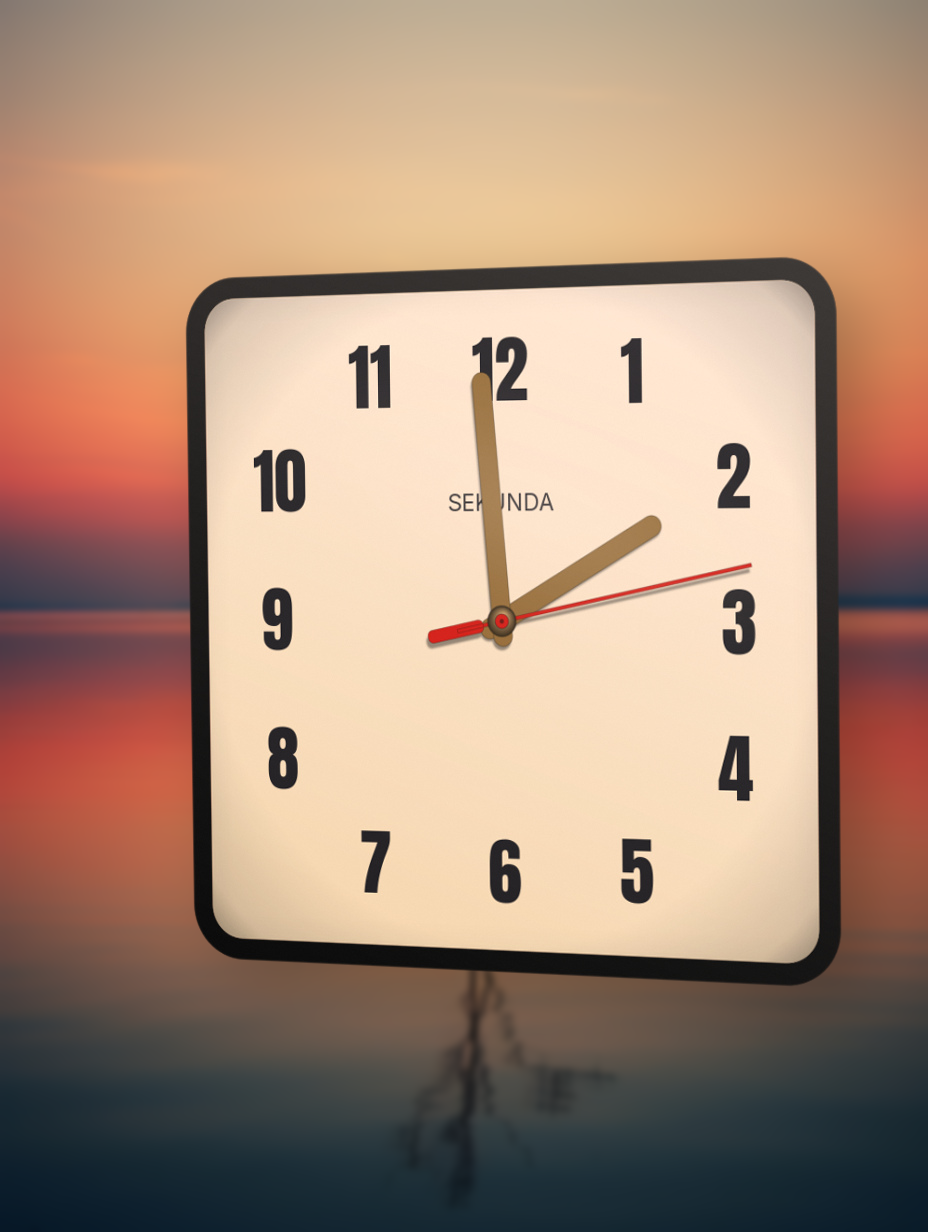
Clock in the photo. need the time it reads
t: 1:59:13
